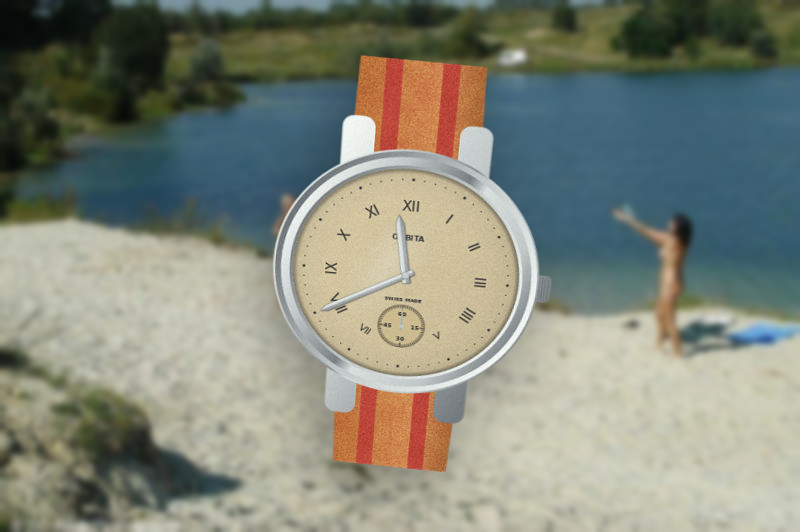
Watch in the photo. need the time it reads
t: 11:40
